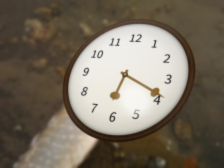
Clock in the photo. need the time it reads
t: 6:19
